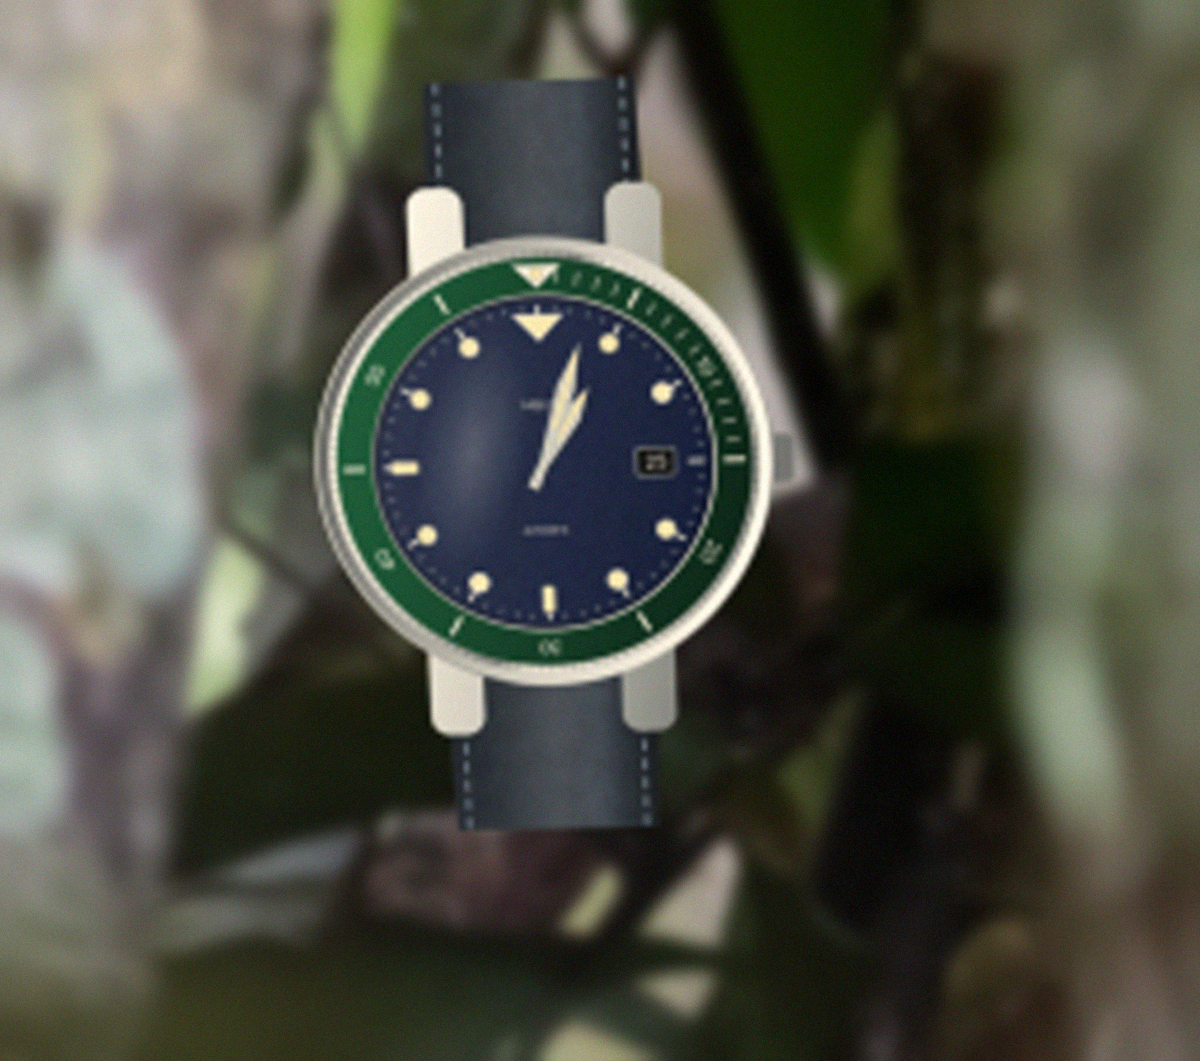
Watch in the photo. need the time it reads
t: 1:03
